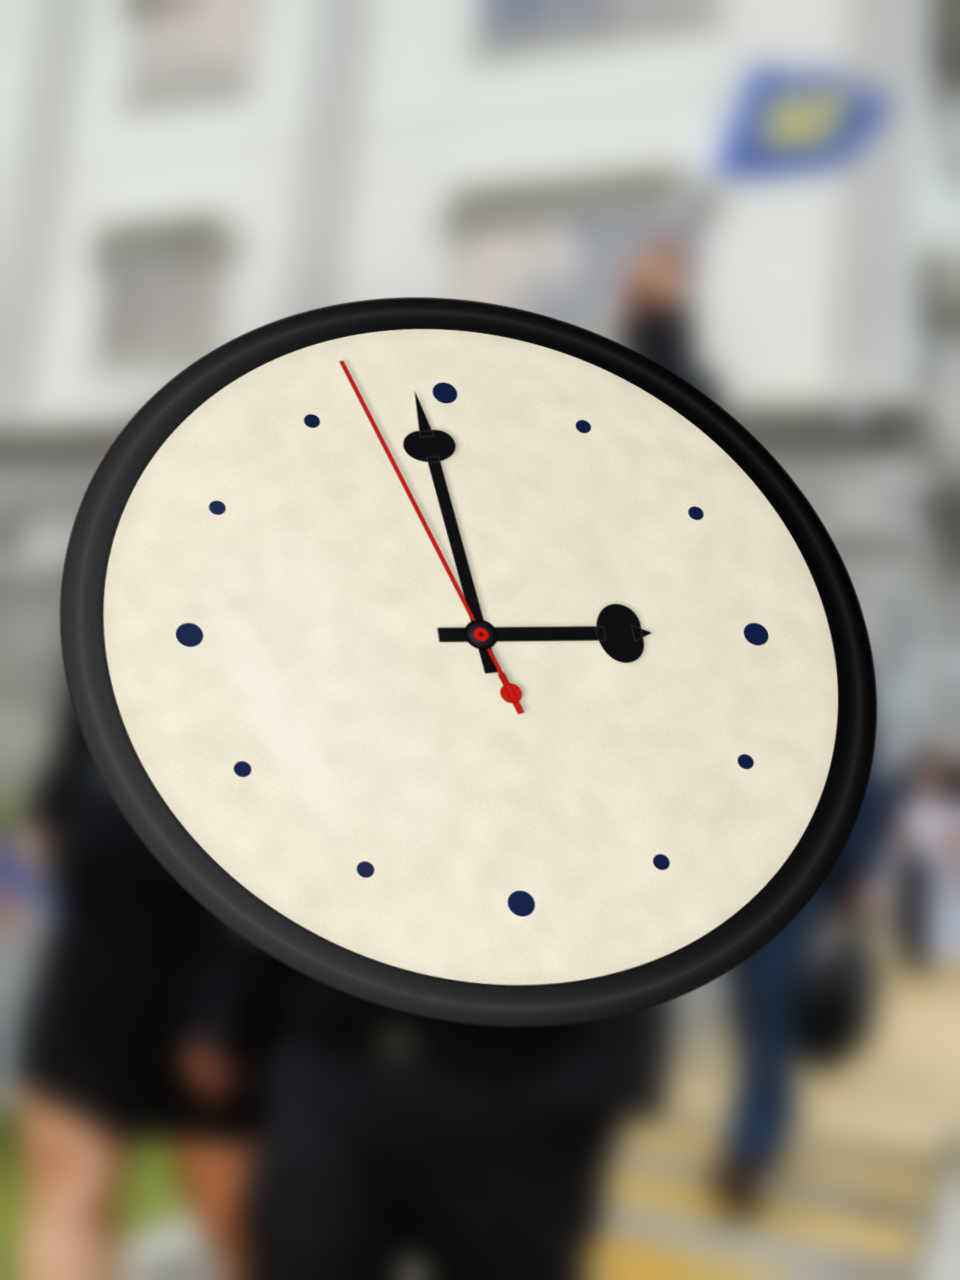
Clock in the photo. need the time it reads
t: 2:58:57
